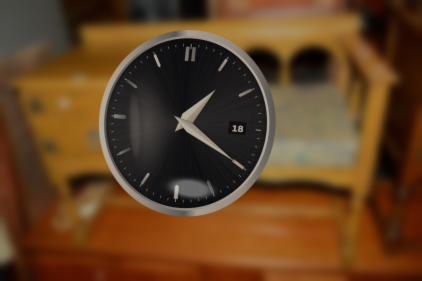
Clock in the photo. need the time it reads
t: 1:20
